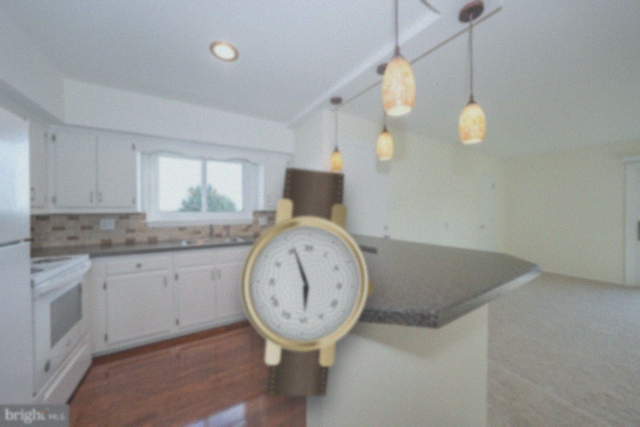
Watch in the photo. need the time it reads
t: 5:56
